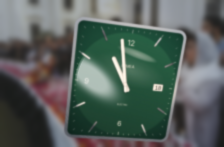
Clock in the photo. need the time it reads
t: 10:58
